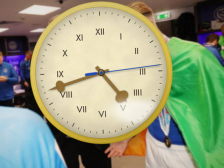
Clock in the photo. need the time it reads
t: 4:42:14
